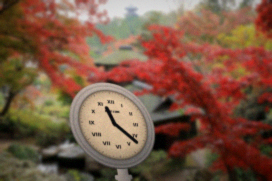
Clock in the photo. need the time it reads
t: 11:22
